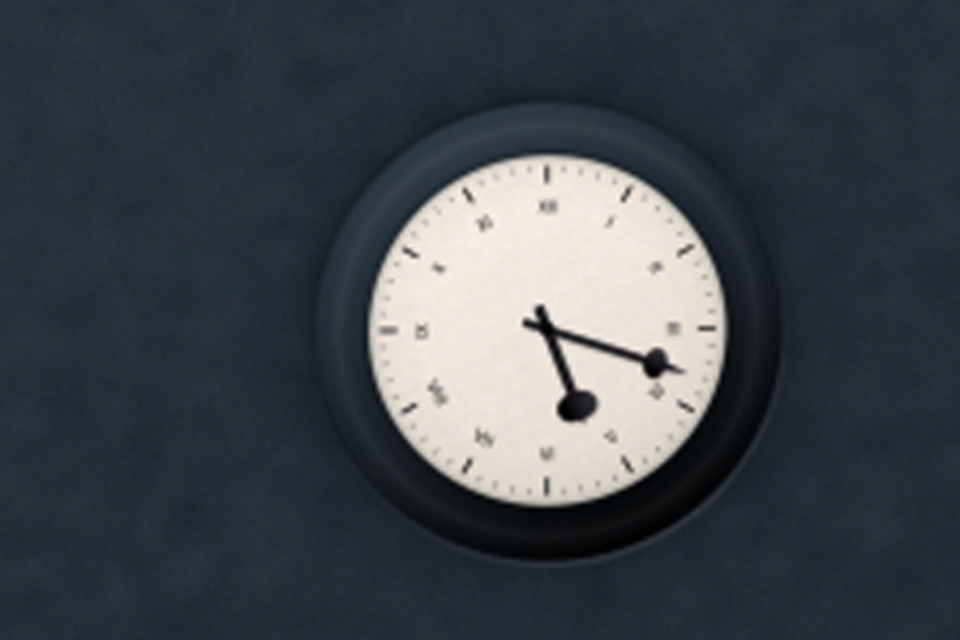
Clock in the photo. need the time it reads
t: 5:18
